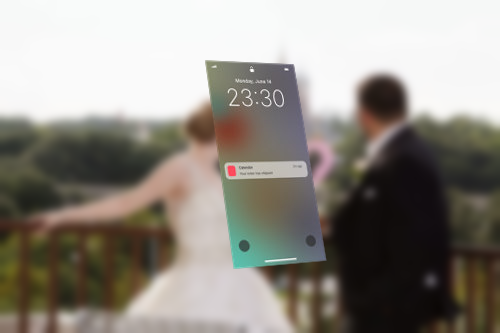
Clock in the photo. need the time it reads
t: 23:30
